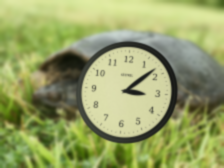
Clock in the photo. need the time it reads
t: 3:08
